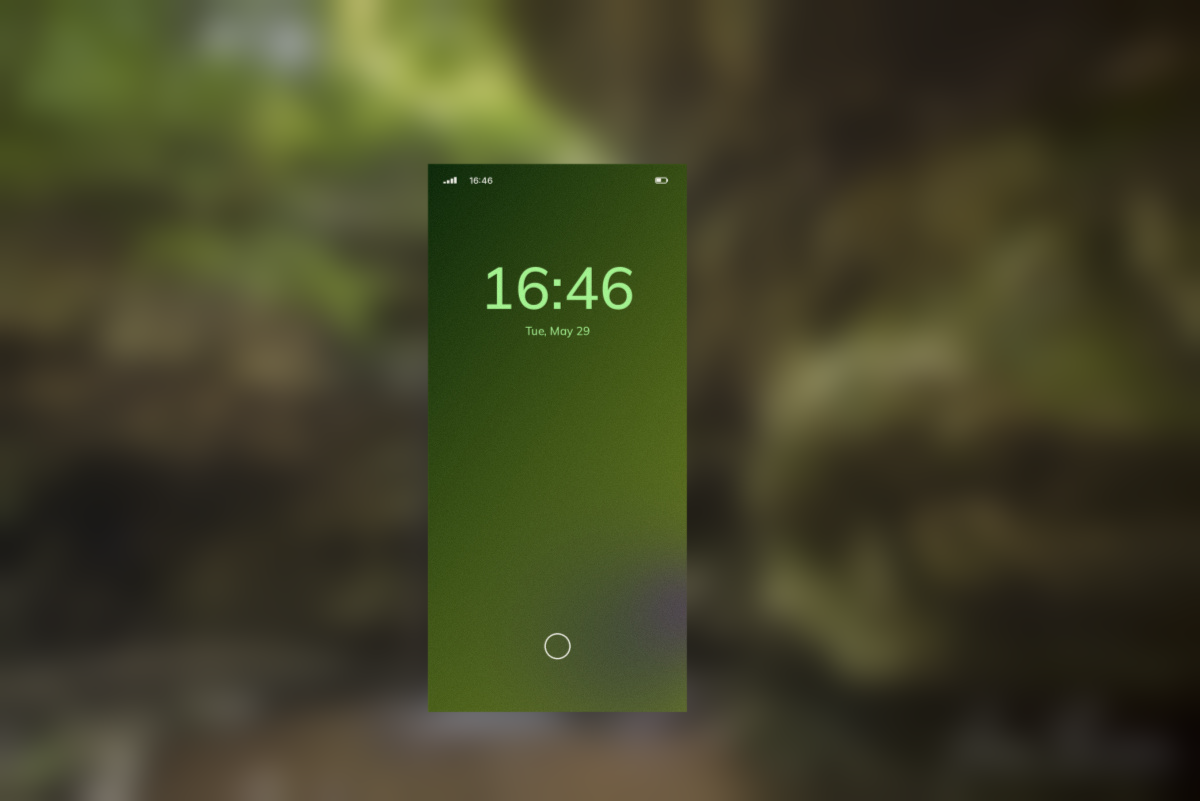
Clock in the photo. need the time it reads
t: 16:46
